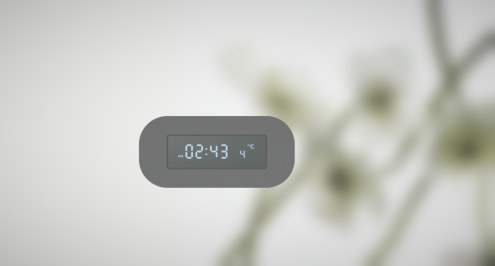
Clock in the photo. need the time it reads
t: 2:43
